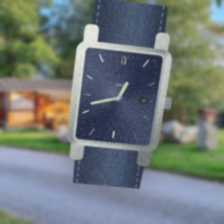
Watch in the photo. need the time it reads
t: 12:42
